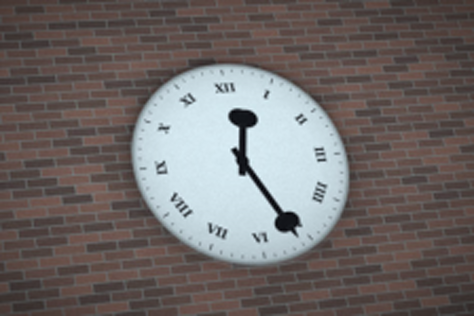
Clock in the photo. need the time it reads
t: 12:26
